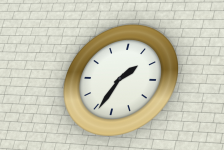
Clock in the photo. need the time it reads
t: 1:34
